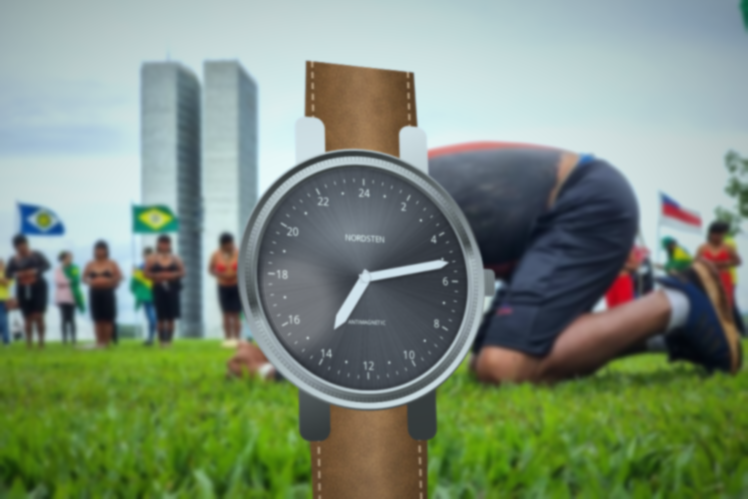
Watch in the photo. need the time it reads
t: 14:13
